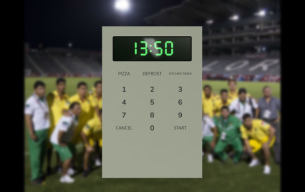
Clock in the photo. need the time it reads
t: 13:50
